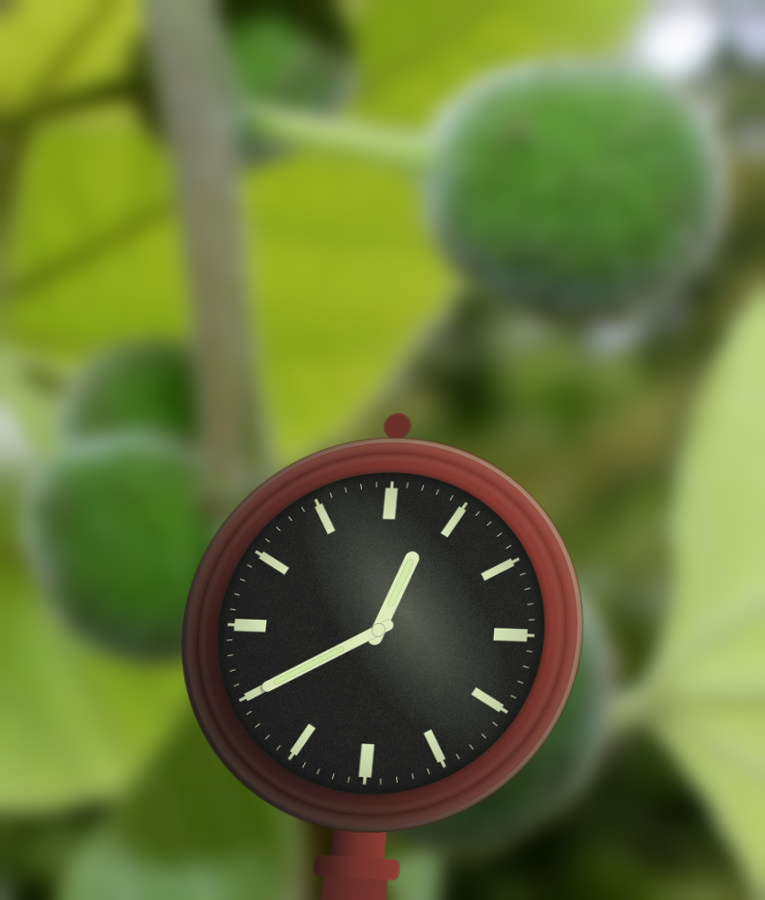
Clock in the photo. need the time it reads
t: 12:40
